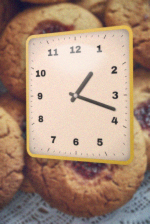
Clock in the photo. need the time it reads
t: 1:18
